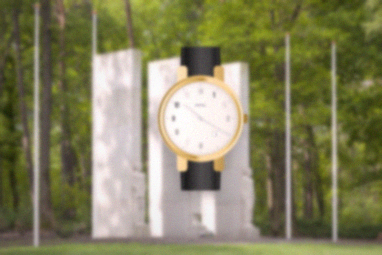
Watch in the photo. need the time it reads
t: 10:20
